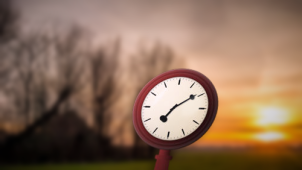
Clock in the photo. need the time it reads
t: 7:09
